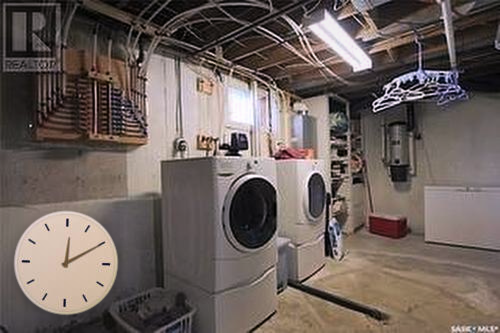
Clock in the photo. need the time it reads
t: 12:10
